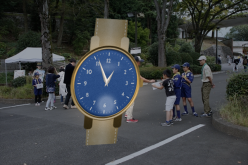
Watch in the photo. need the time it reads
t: 12:56
